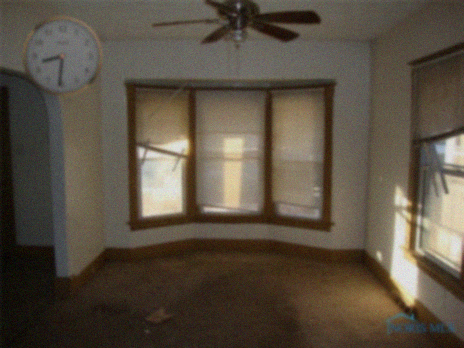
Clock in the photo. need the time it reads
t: 8:31
